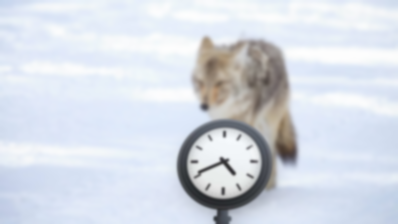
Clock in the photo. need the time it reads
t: 4:41
